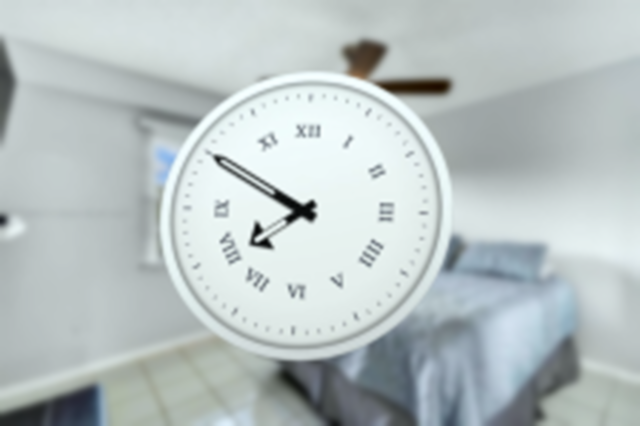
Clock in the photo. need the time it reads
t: 7:50
